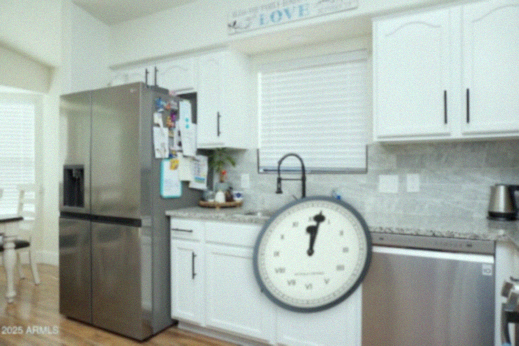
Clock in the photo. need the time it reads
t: 12:02
